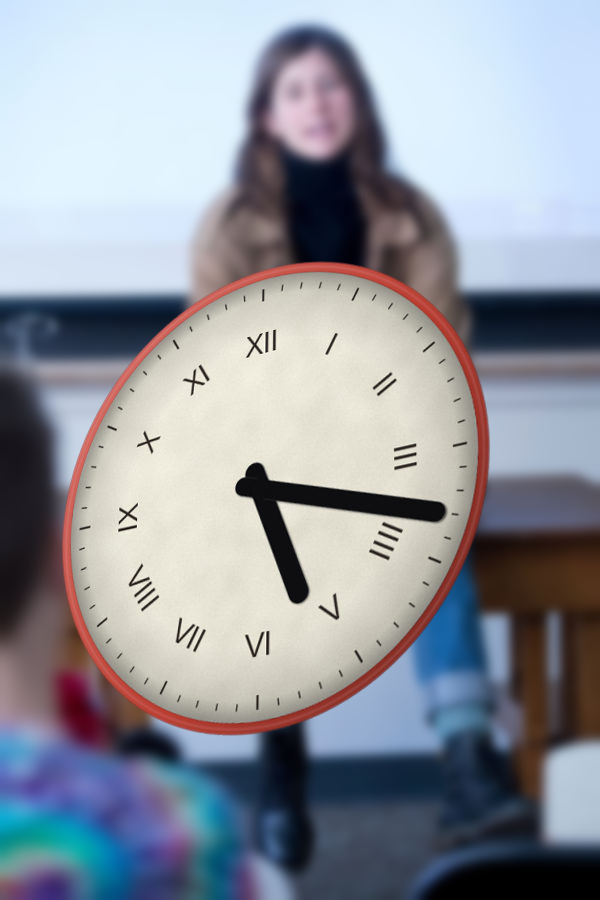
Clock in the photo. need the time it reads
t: 5:18
